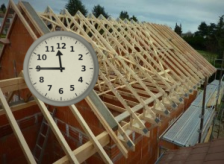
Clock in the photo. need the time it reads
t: 11:45
